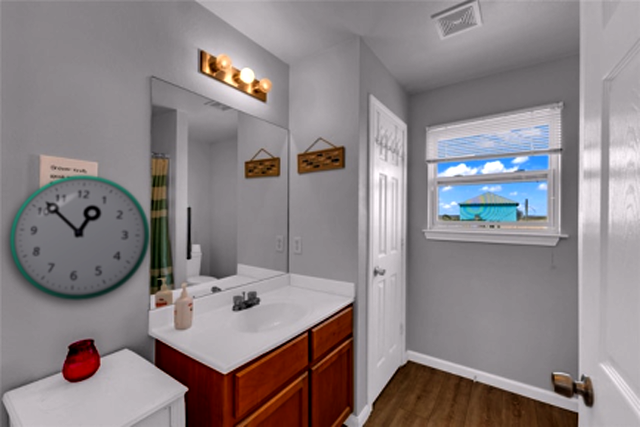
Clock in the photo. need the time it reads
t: 12:52
